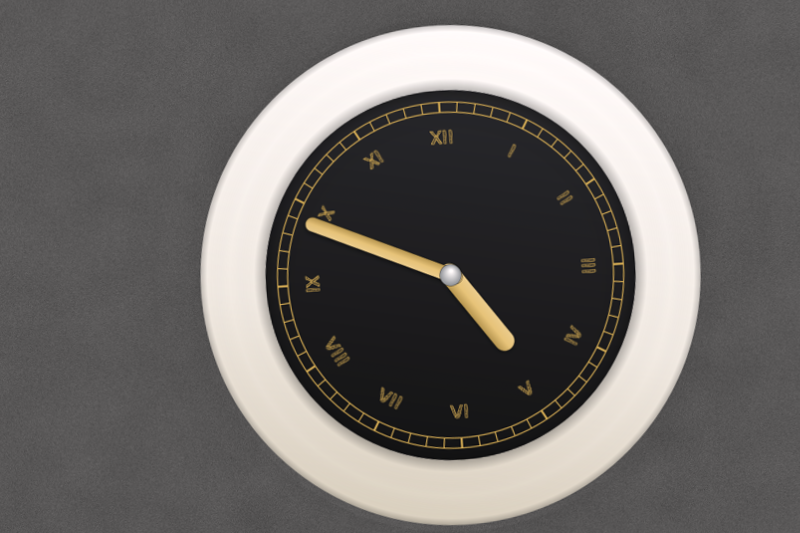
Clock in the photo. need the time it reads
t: 4:49
